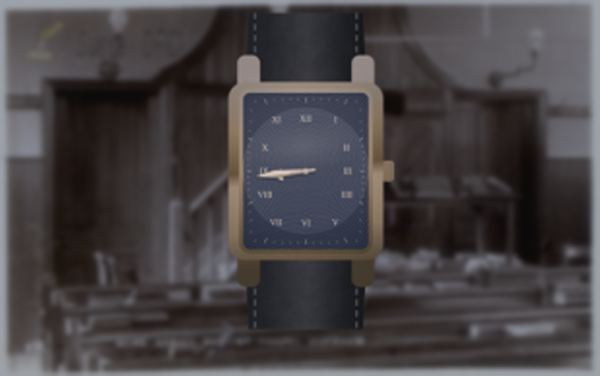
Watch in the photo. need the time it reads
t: 8:44
